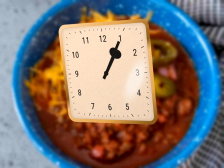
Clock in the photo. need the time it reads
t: 1:05
